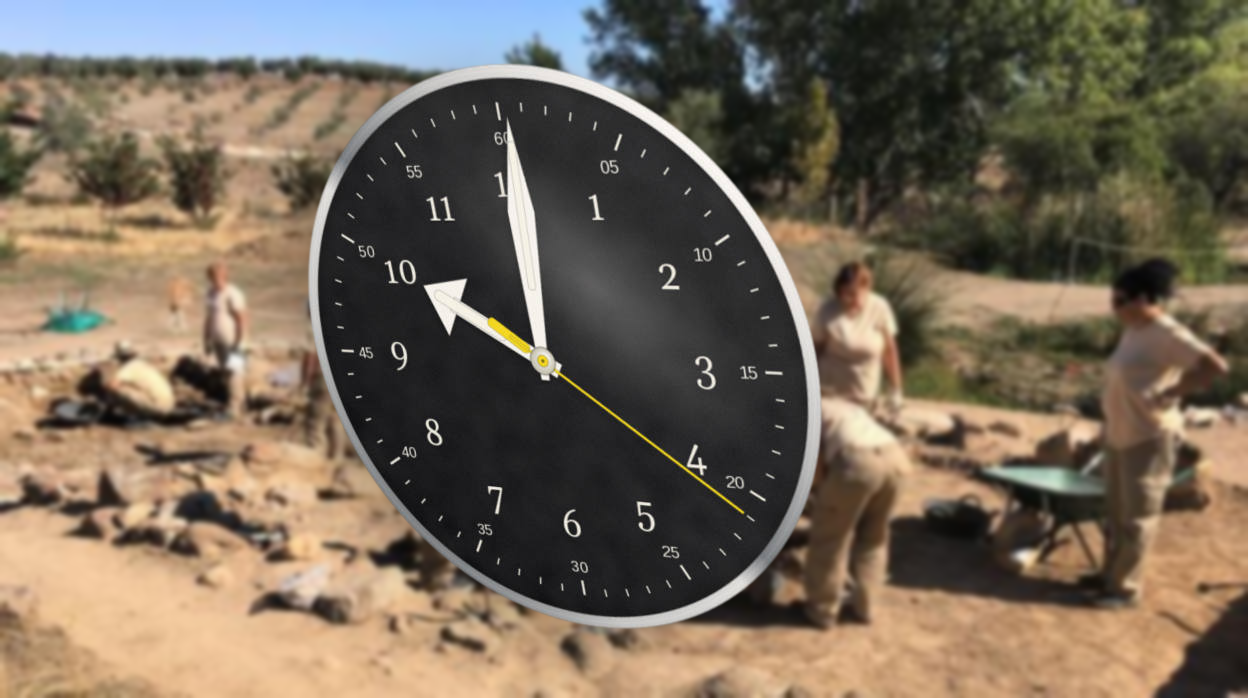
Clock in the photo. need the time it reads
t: 10:00:21
